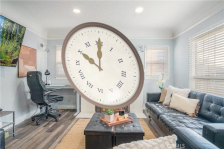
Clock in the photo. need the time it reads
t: 10:00
